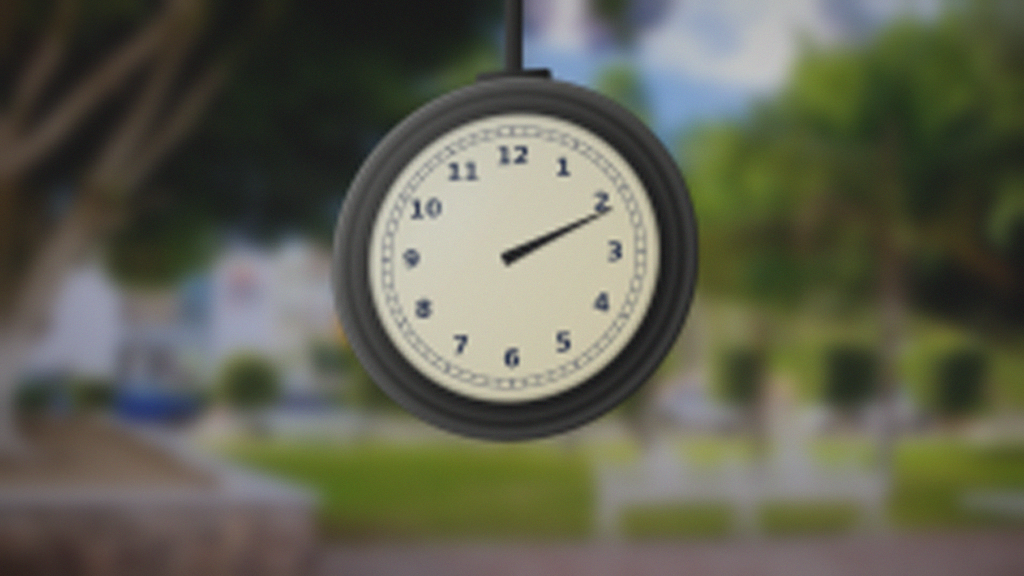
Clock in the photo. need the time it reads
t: 2:11
